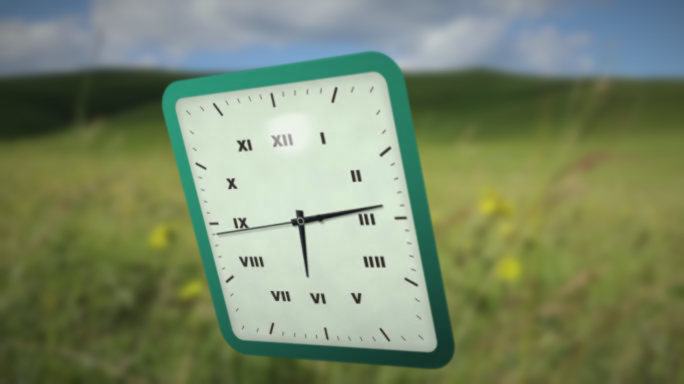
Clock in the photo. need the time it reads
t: 6:13:44
